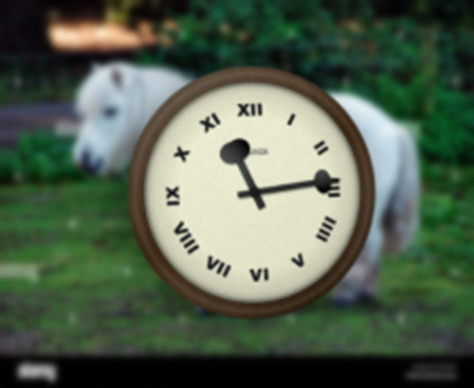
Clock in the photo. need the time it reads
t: 11:14
